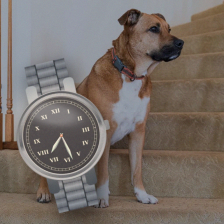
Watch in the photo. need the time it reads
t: 7:28
